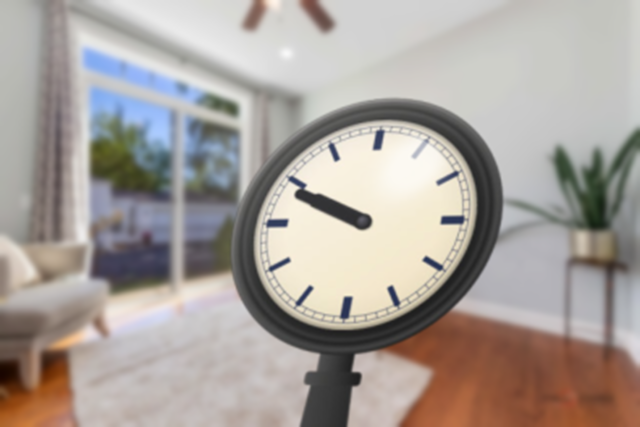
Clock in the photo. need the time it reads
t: 9:49
